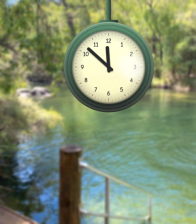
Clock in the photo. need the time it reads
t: 11:52
